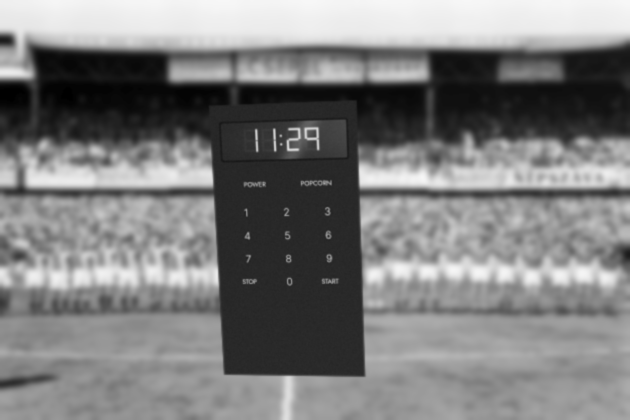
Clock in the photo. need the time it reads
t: 11:29
